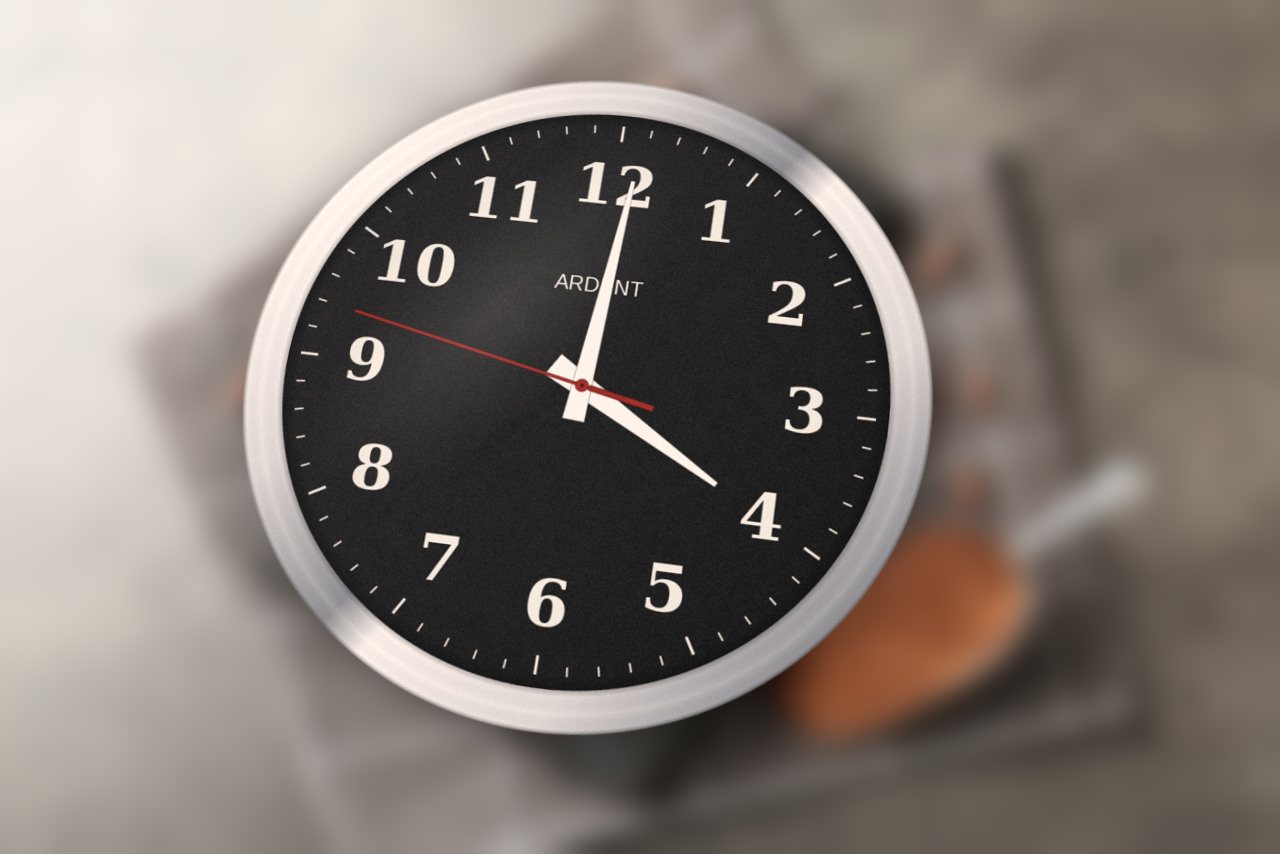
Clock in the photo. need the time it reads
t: 4:00:47
